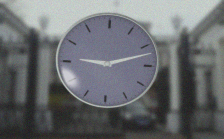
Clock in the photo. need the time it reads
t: 9:12
